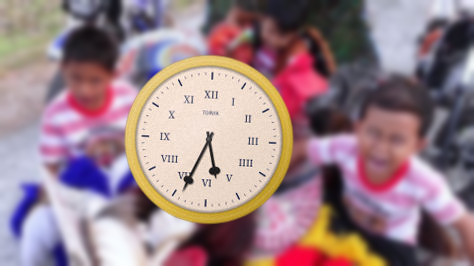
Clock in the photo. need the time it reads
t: 5:34
